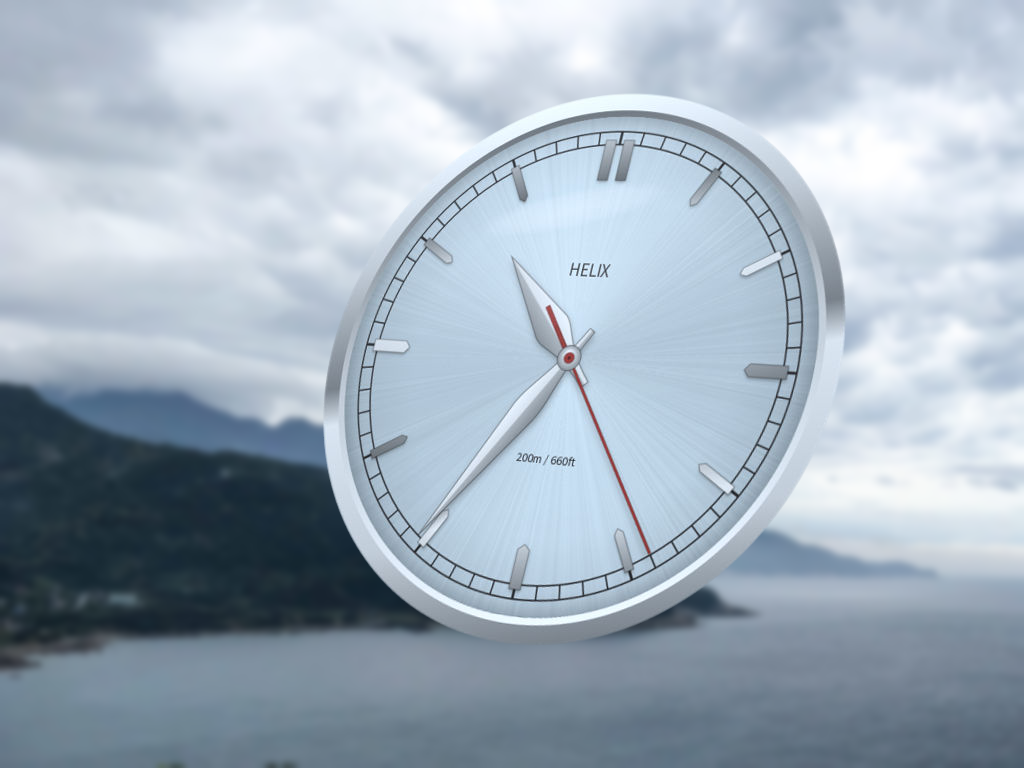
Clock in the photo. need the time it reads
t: 10:35:24
